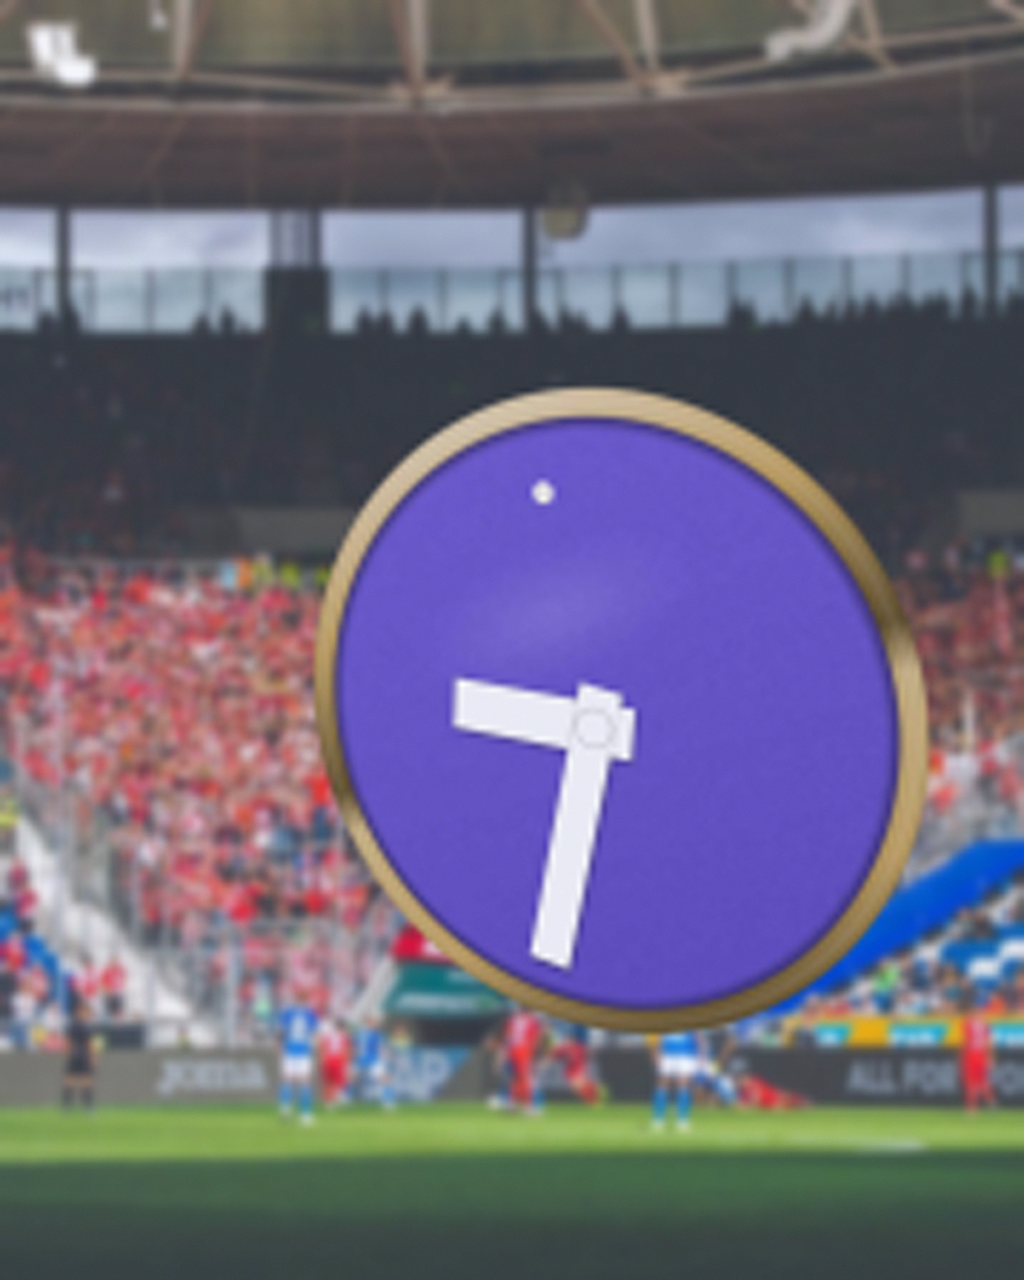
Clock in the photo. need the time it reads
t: 9:34
